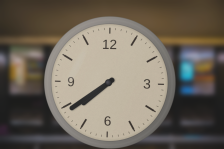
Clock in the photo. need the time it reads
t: 7:39
